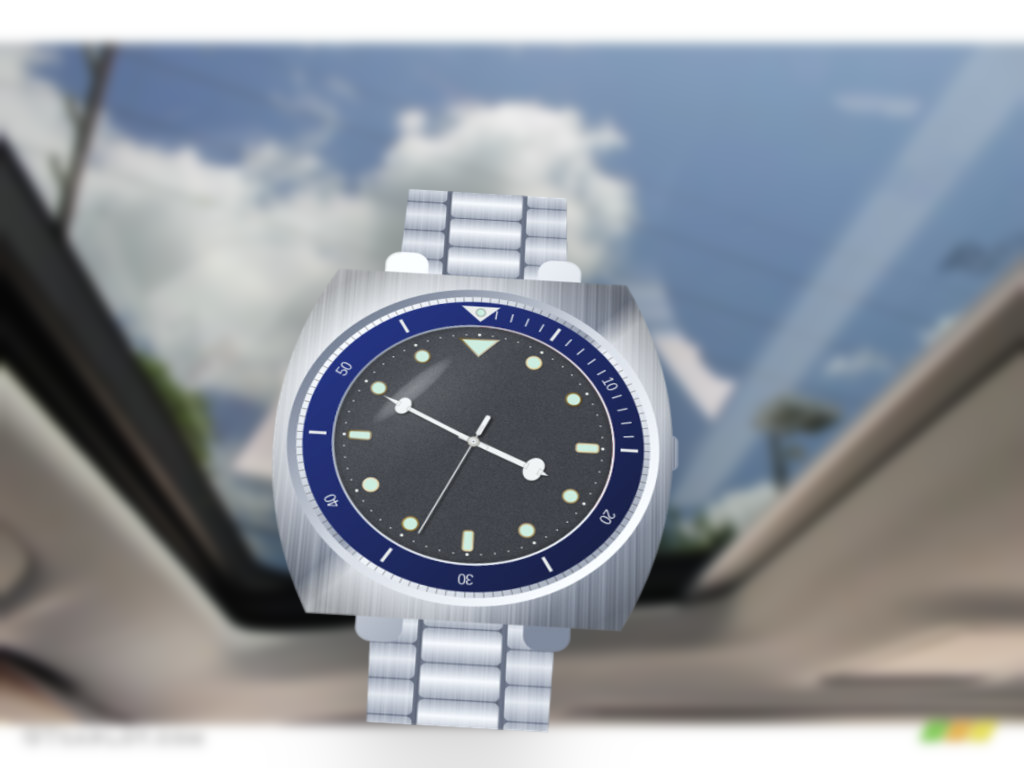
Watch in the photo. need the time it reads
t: 3:49:34
